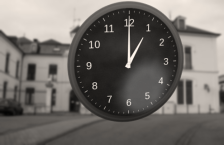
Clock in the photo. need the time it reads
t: 1:00
